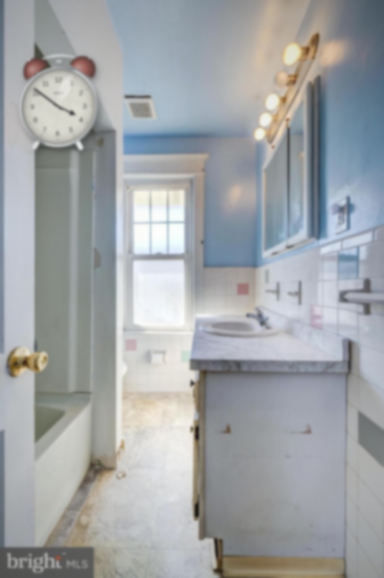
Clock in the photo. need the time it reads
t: 3:51
